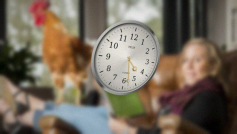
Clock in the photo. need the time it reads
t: 4:28
